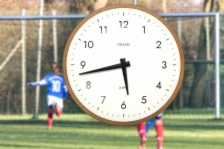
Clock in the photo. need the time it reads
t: 5:43
